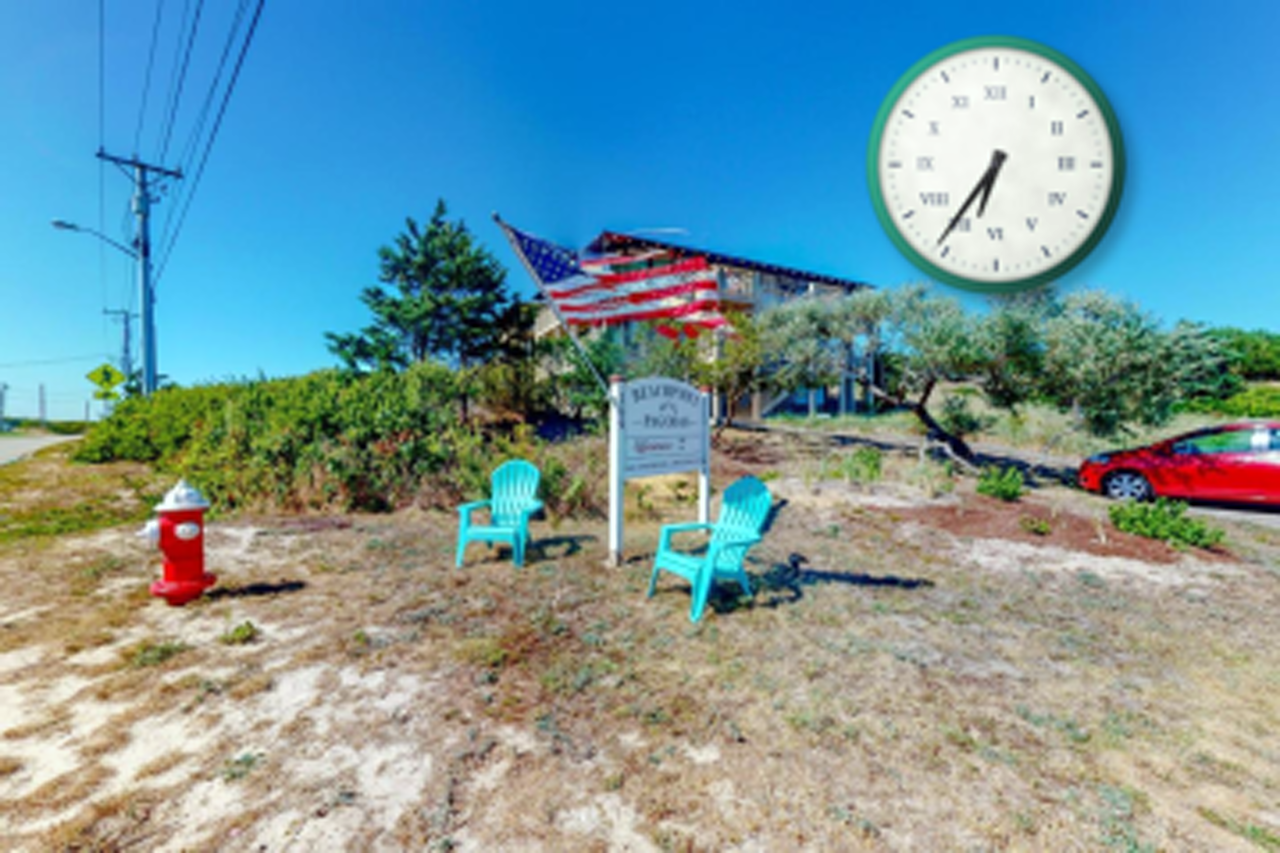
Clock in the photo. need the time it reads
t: 6:36
